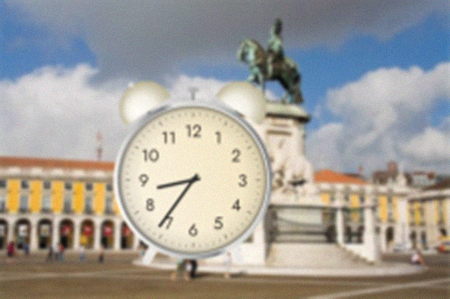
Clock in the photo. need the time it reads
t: 8:36
